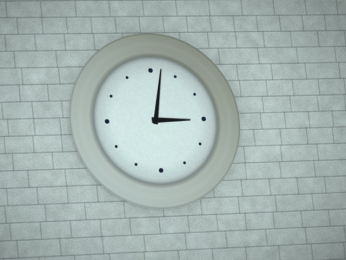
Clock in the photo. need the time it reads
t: 3:02
